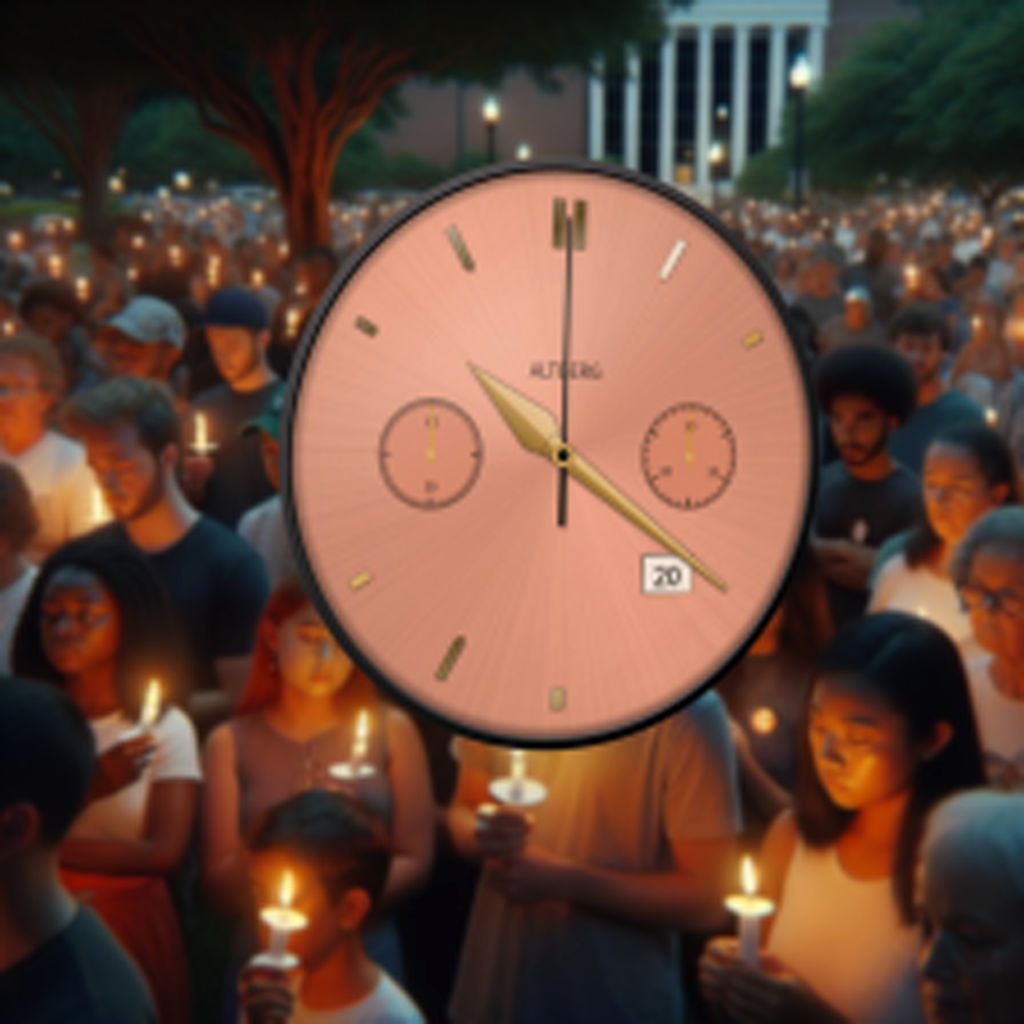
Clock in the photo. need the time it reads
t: 10:21
